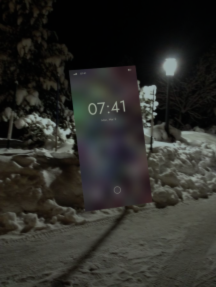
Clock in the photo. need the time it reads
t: 7:41
